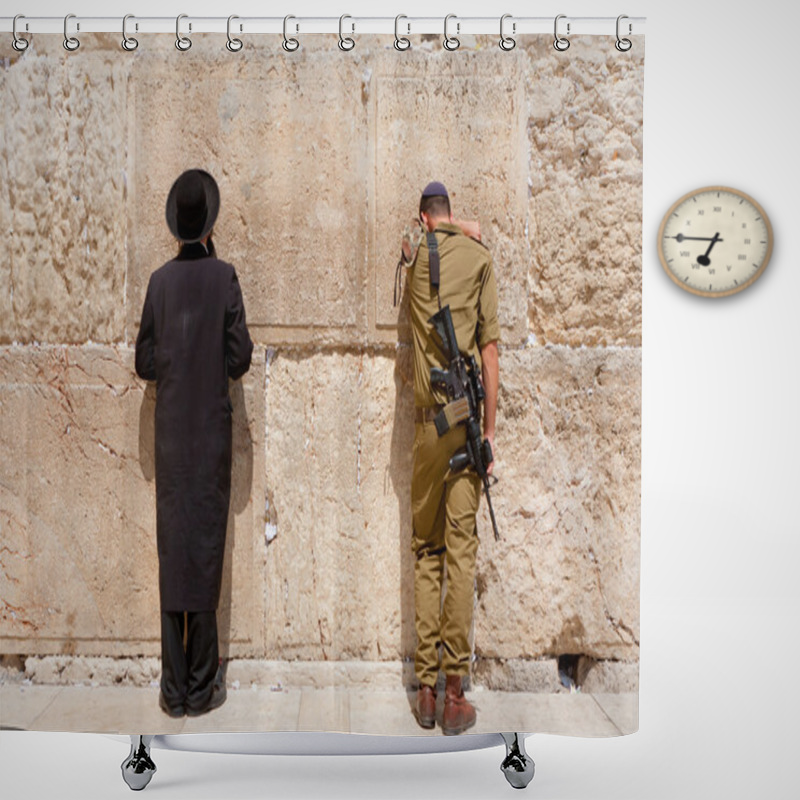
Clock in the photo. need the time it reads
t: 6:45
